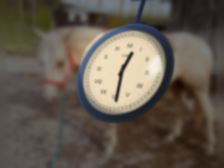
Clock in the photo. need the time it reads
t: 12:29
